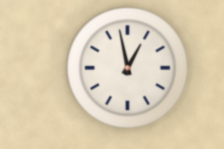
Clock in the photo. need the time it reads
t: 12:58
